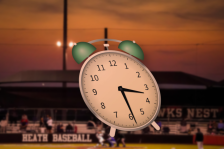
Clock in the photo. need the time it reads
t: 3:29
